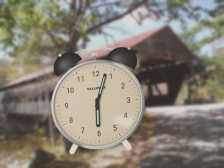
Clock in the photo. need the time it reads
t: 6:03
